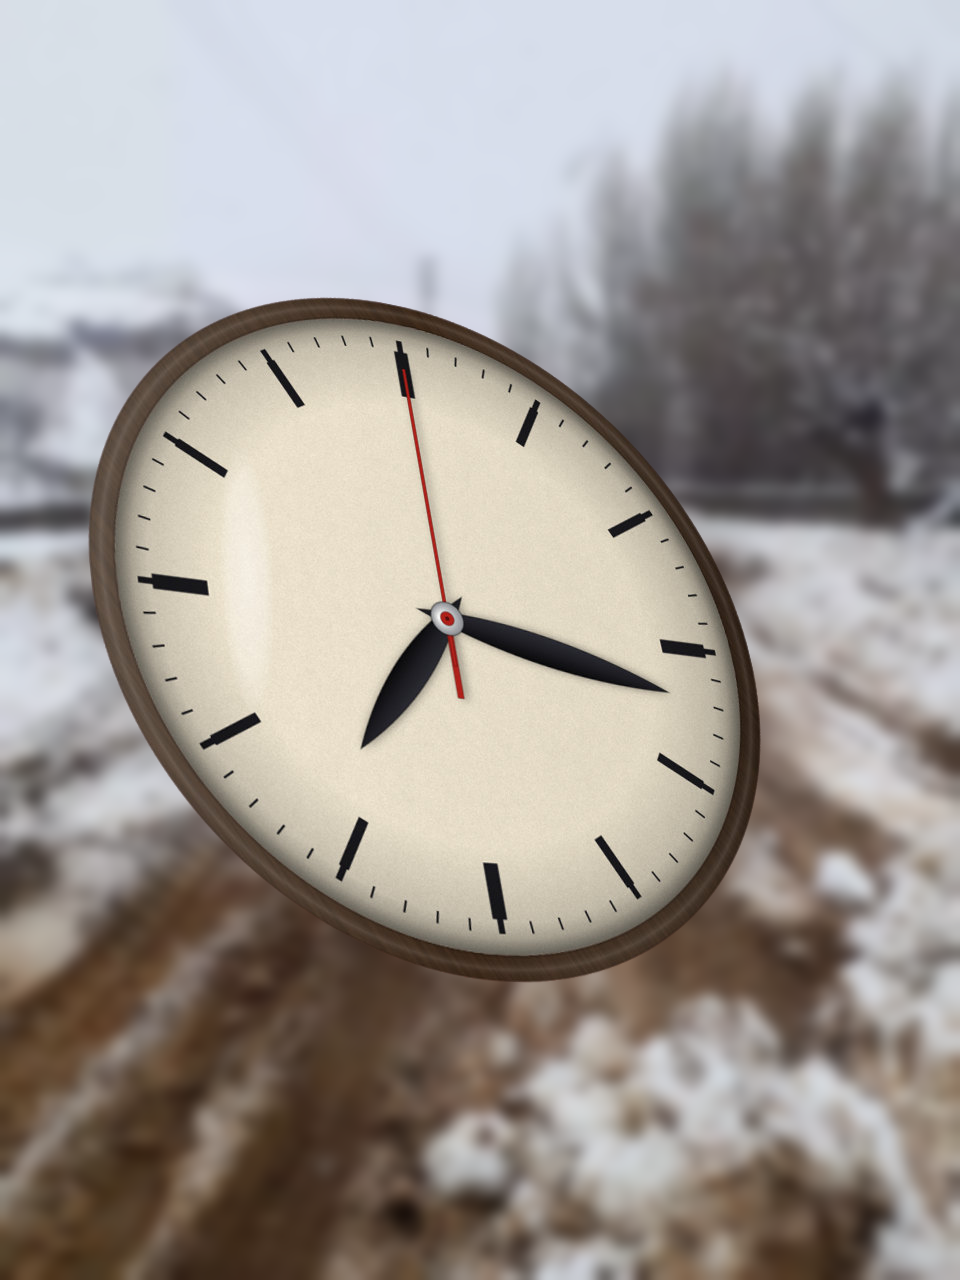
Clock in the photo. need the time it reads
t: 7:17:00
